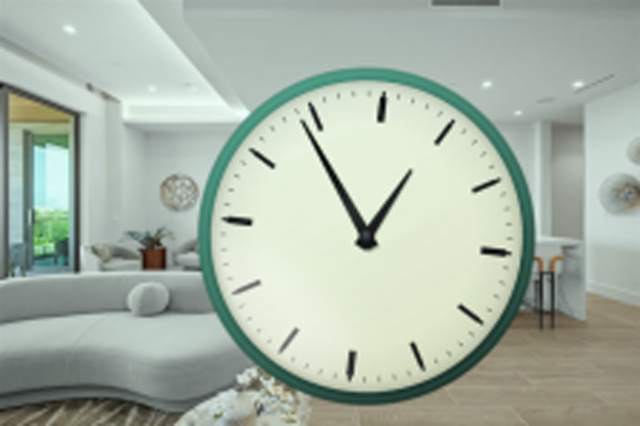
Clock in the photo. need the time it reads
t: 12:54
